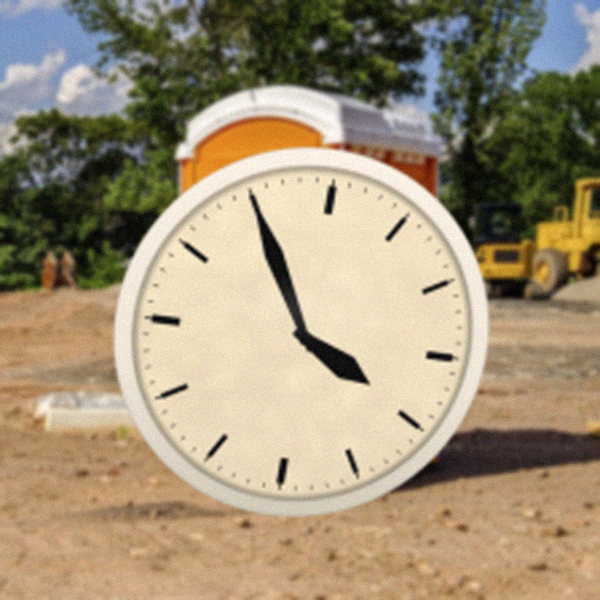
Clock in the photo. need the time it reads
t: 3:55
